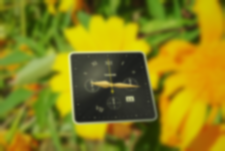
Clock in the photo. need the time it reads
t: 9:16
